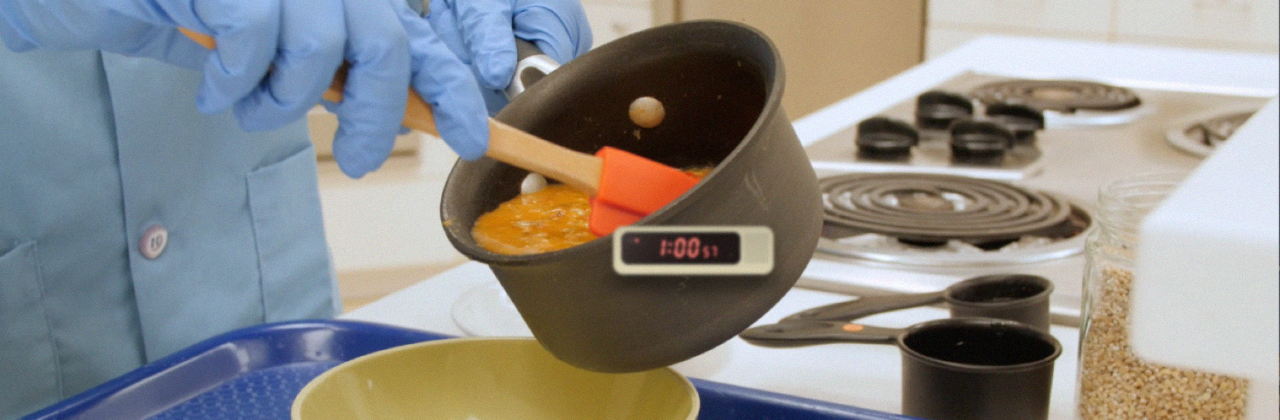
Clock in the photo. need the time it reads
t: 1:00
